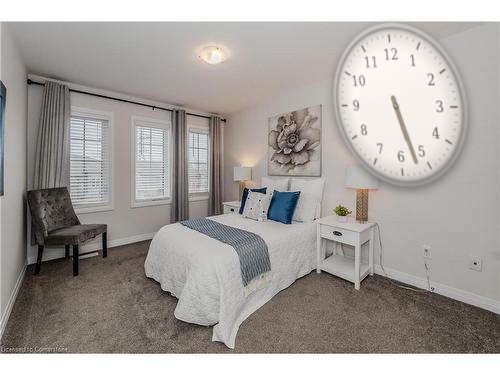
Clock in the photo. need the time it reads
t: 5:27
